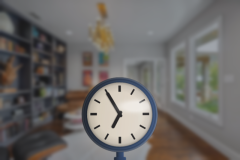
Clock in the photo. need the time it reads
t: 6:55
